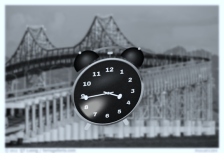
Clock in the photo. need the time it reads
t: 3:44
